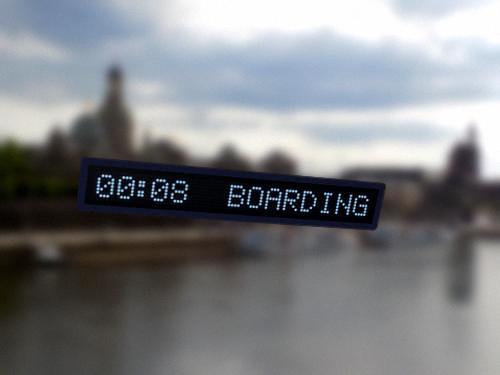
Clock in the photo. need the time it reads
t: 0:08
